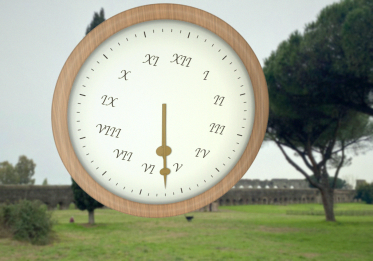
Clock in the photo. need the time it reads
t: 5:27
